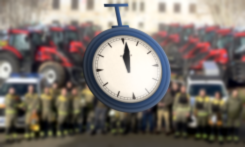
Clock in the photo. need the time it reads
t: 12:01
